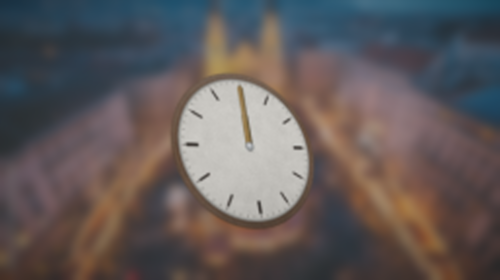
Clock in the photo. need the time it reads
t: 12:00
